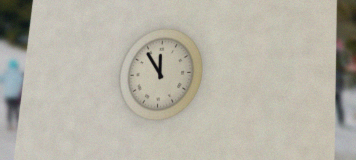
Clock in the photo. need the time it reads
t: 11:54
